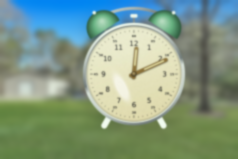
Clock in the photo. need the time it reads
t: 12:11
